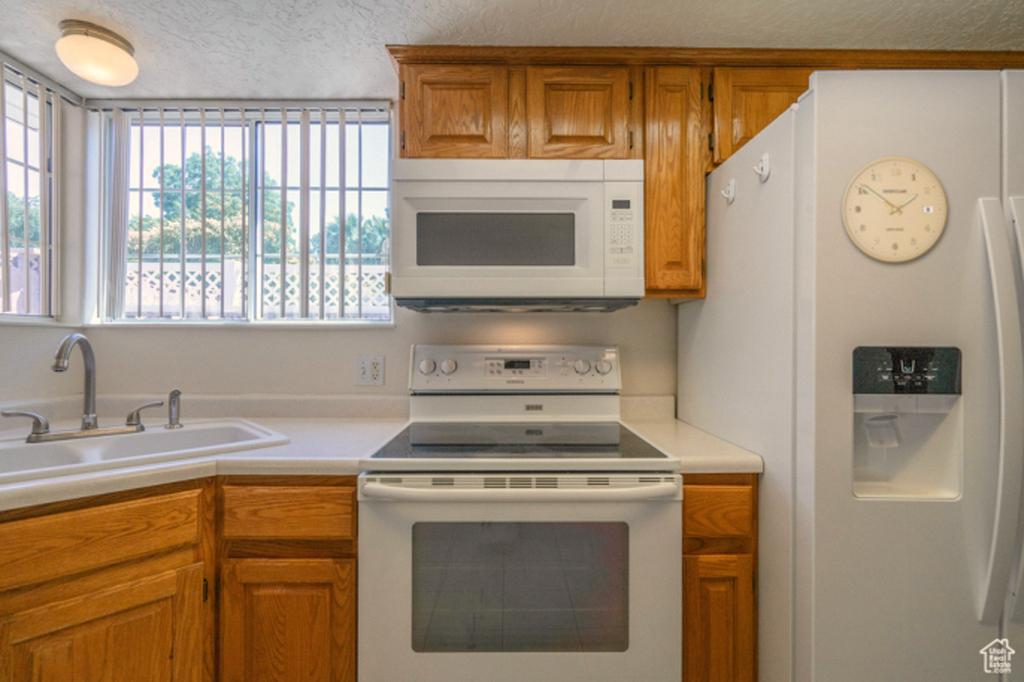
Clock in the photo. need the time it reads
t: 1:51
